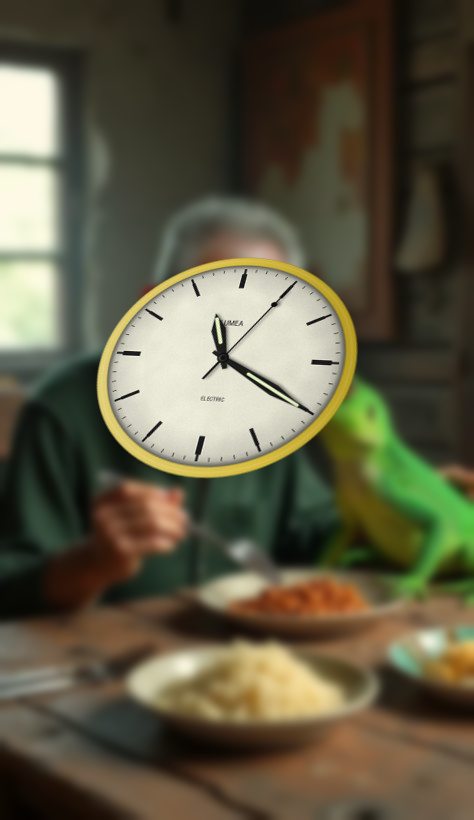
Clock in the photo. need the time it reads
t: 11:20:05
